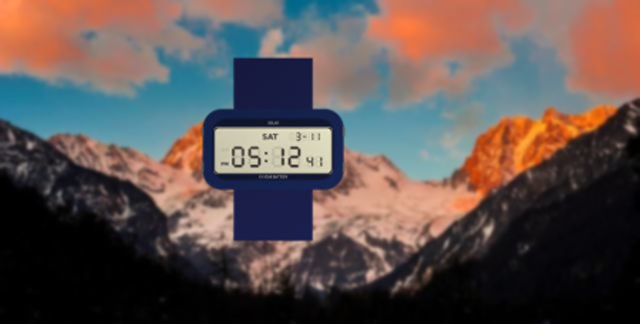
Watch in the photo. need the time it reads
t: 5:12:41
